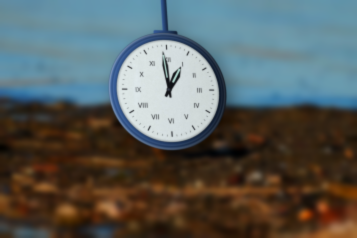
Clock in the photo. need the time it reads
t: 12:59
